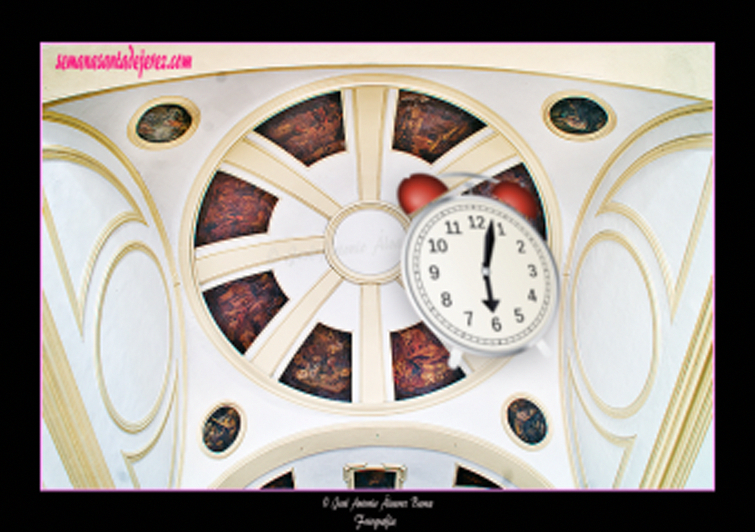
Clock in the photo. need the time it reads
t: 6:03
